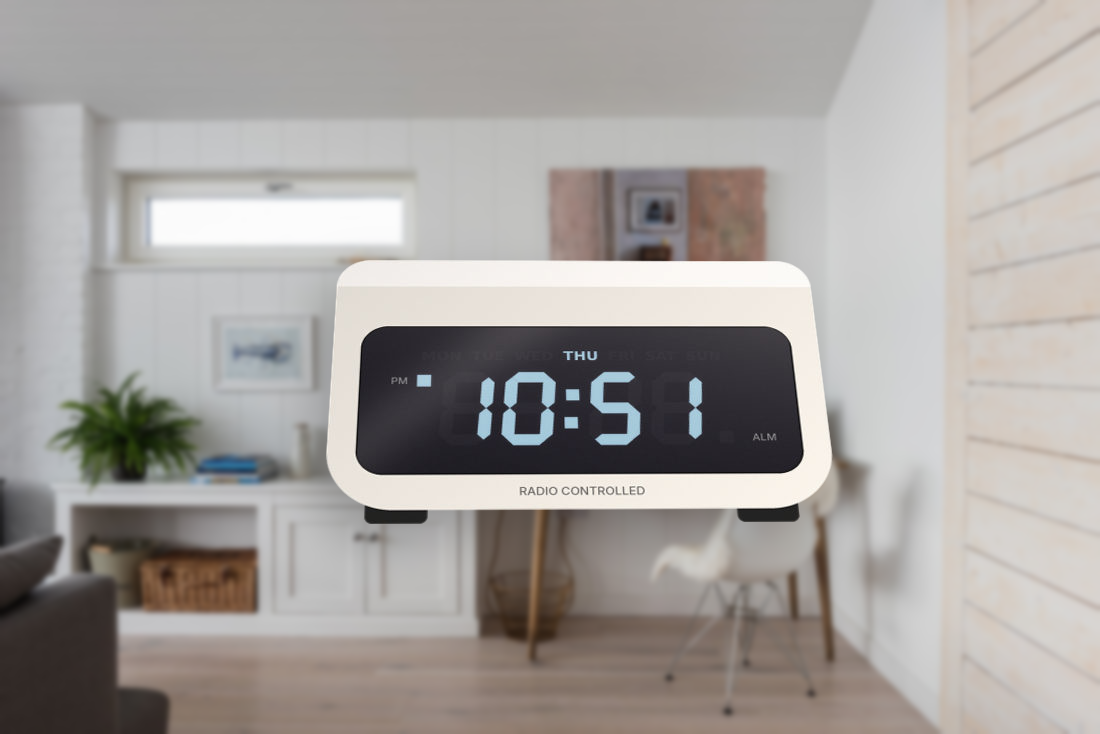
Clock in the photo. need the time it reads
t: 10:51
